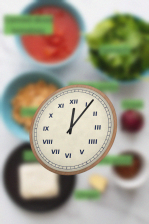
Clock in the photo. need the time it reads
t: 12:06
